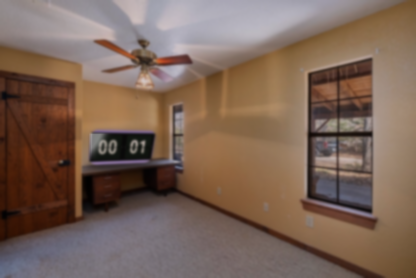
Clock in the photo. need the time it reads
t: 0:01
